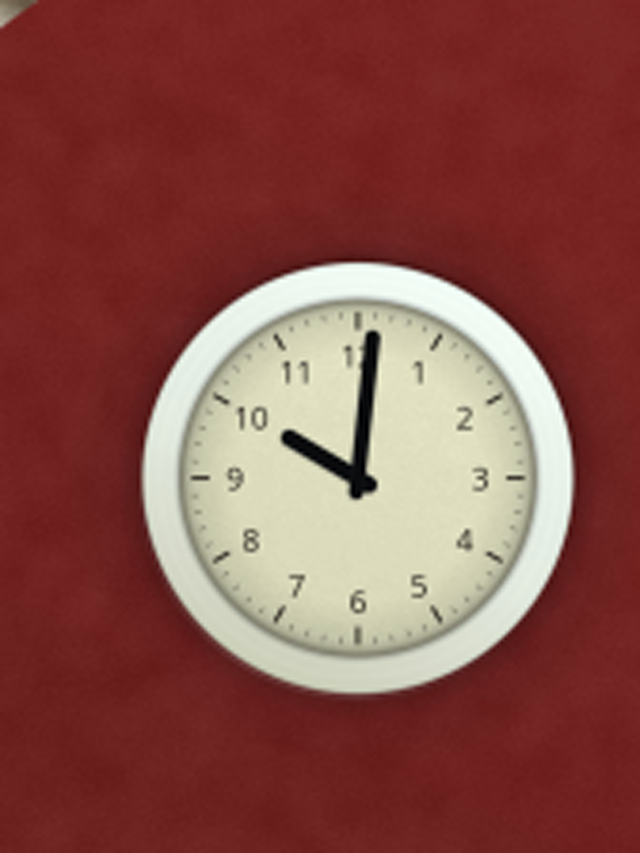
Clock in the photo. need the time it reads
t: 10:01
